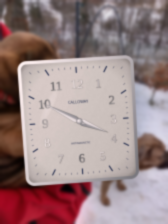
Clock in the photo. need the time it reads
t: 3:50
